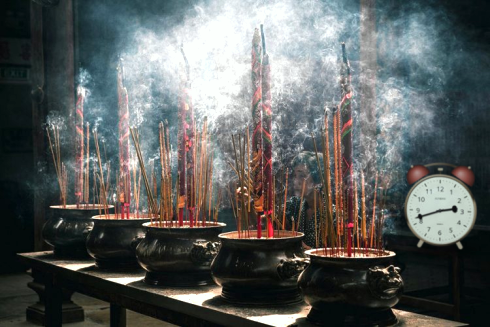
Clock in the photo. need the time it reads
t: 2:42
